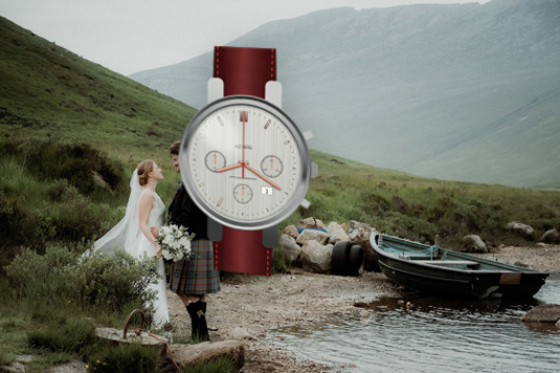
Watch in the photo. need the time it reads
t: 8:20
